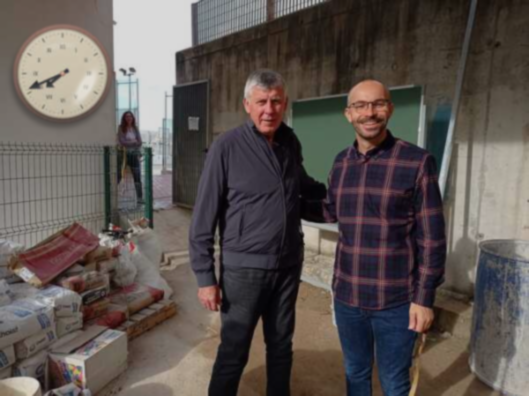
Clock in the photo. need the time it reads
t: 7:41
